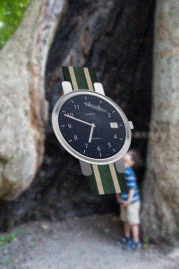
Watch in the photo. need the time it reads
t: 6:49
